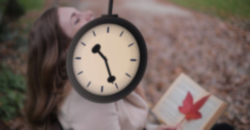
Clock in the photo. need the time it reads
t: 10:26
